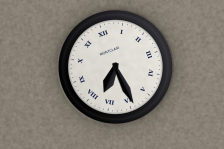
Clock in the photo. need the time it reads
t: 7:29
